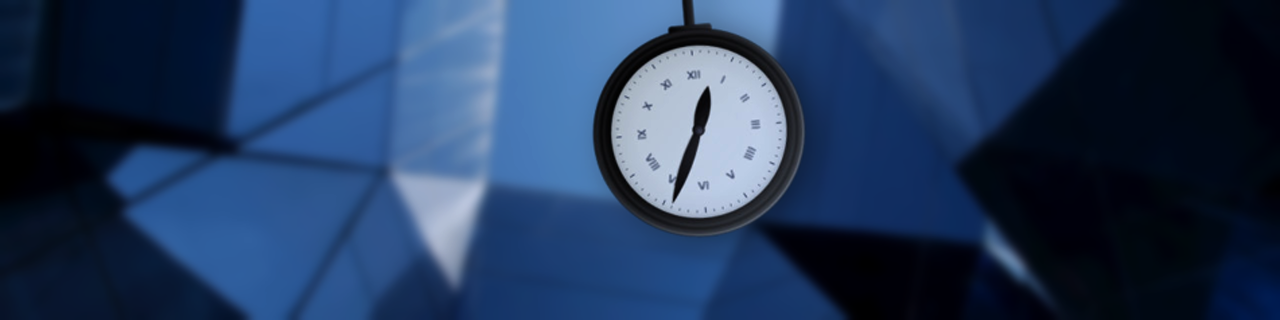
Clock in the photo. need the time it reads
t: 12:34
